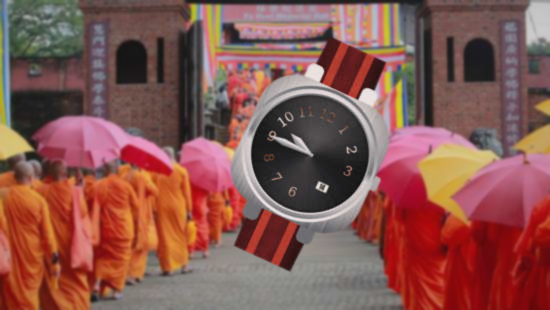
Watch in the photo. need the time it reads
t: 9:45
